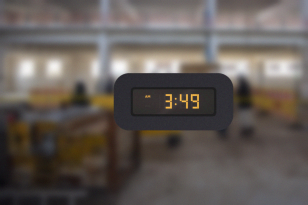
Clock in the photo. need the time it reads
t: 3:49
